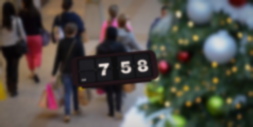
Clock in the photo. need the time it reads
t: 7:58
